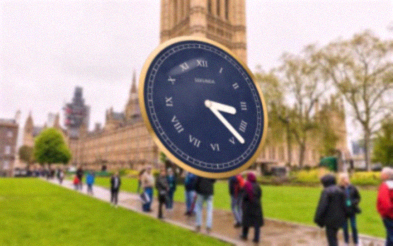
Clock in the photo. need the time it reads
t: 3:23
